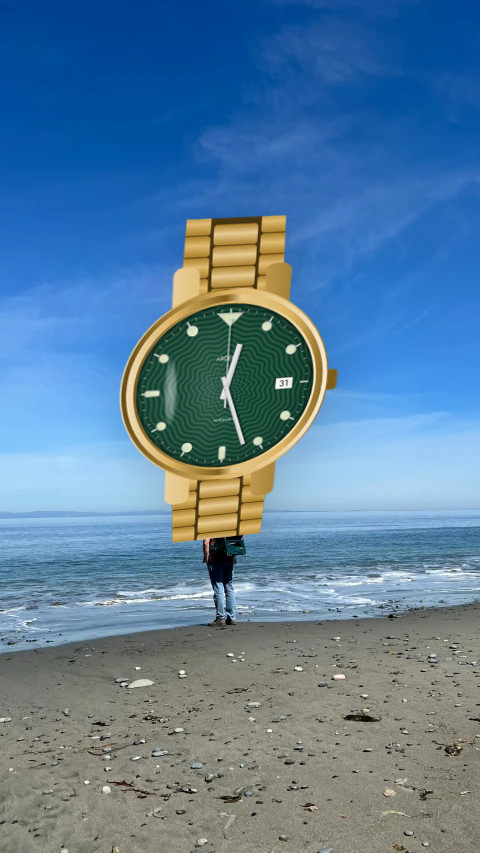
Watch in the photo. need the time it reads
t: 12:27:00
